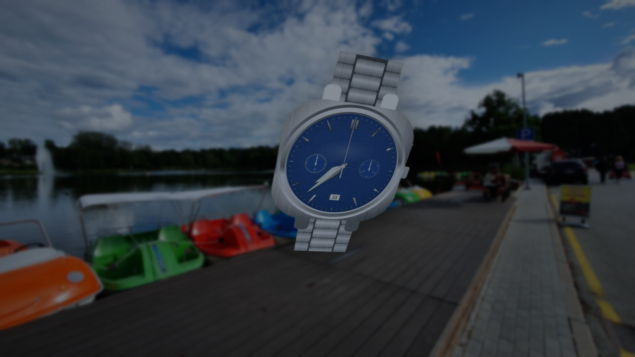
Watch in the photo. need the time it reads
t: 7:37
